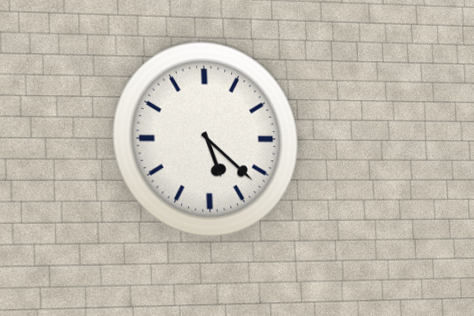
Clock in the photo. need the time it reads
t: 5:22
